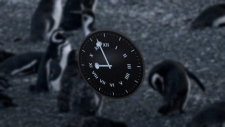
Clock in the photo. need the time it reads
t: 8:57
